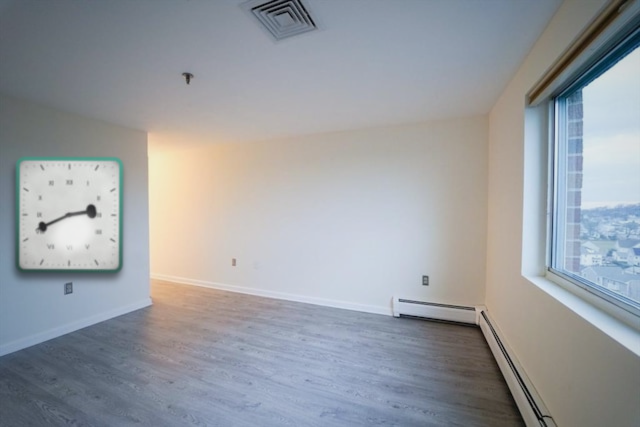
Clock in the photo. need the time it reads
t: 2:41
